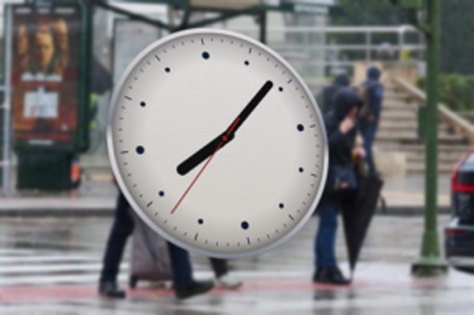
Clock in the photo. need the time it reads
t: 8:08:38
